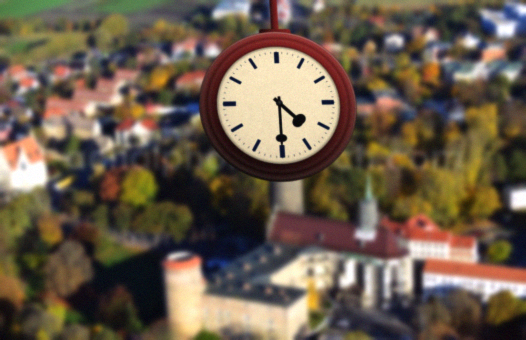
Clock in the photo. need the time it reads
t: 4:30
